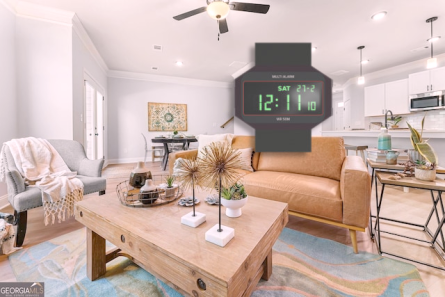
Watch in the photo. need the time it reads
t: 12:11:10
